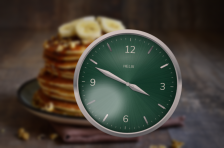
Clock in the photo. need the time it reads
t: 3:49
